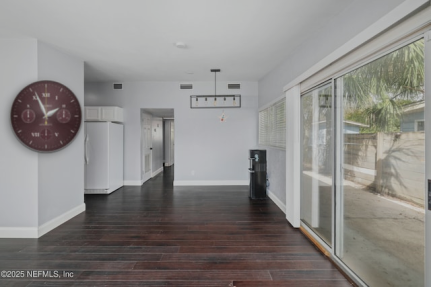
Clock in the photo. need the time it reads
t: 1:56
